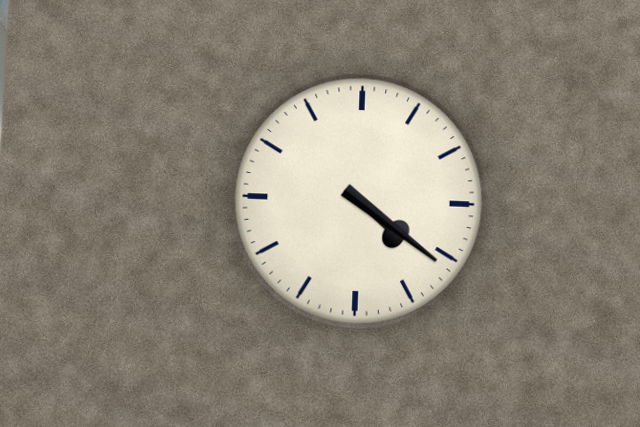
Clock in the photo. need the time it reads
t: 4:21
